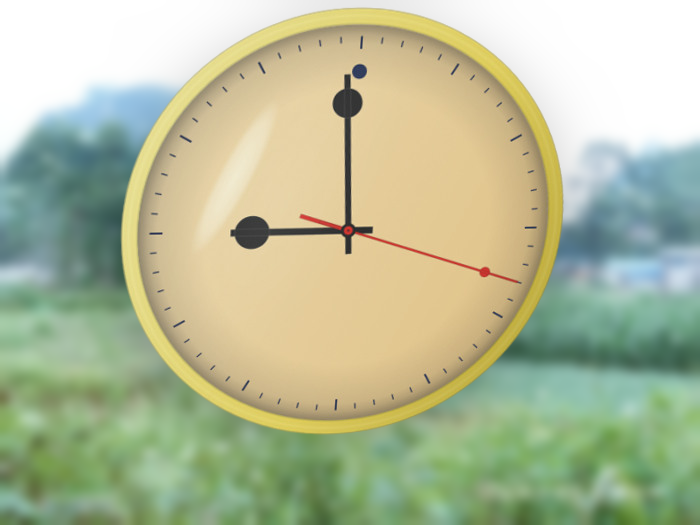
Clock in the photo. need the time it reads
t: 8:59:18
